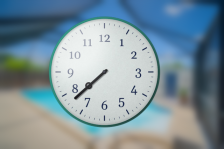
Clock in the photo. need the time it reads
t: 7:38
